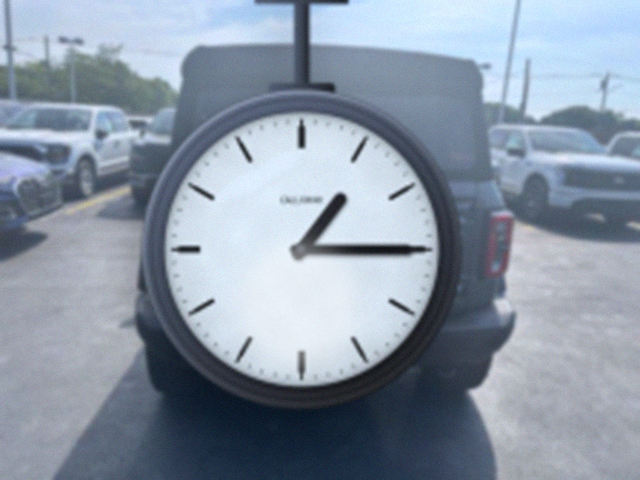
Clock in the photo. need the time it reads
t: 1:15
